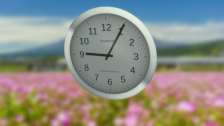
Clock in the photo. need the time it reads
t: 9:05
